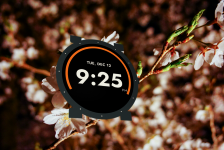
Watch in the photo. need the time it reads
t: 9:25
